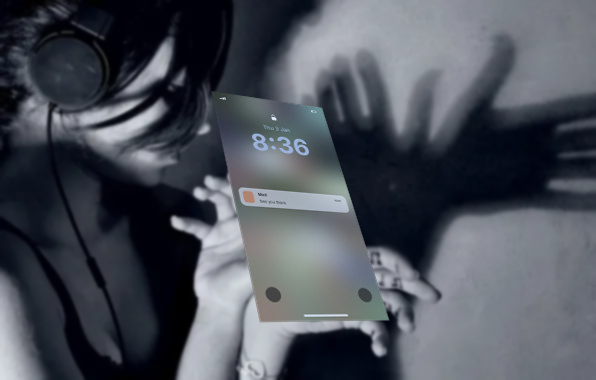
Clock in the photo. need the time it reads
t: 8:36
